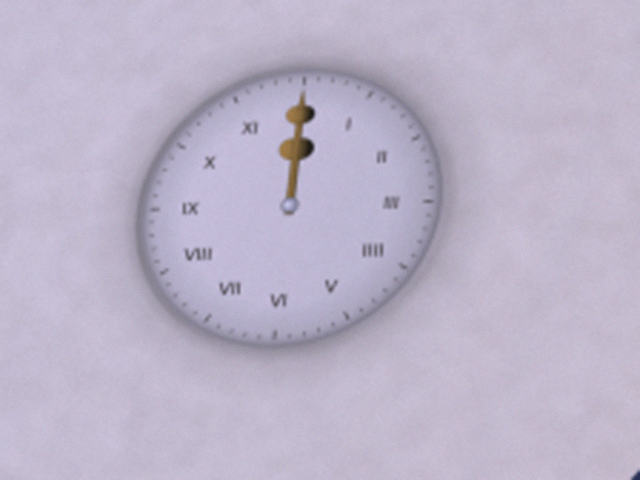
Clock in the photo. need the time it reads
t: 12:00
